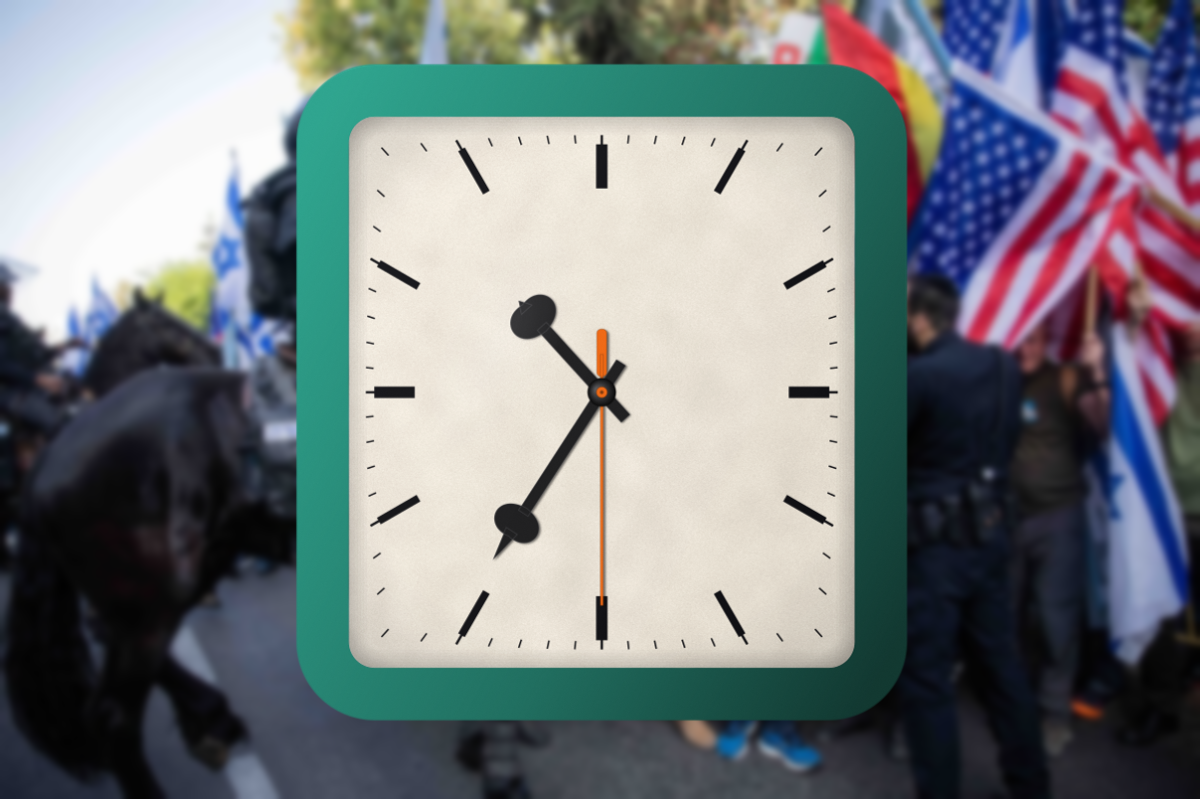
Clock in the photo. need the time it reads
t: 10:35:30
